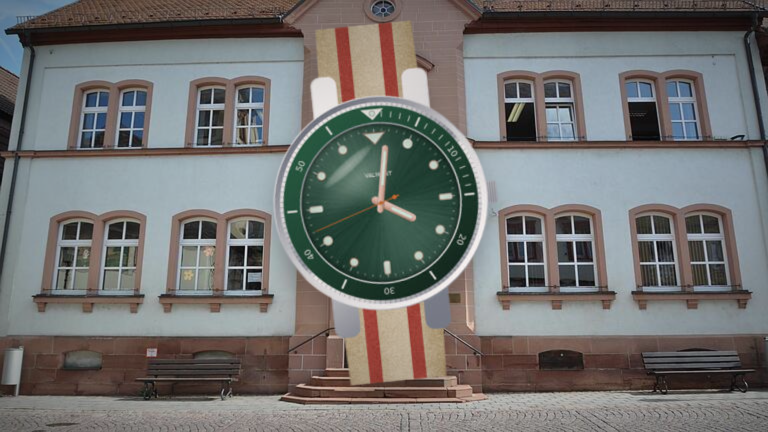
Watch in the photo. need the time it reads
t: 4:01:42
